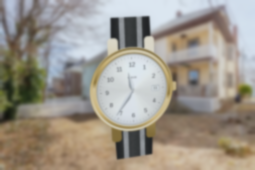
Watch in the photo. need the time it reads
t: 11:36
